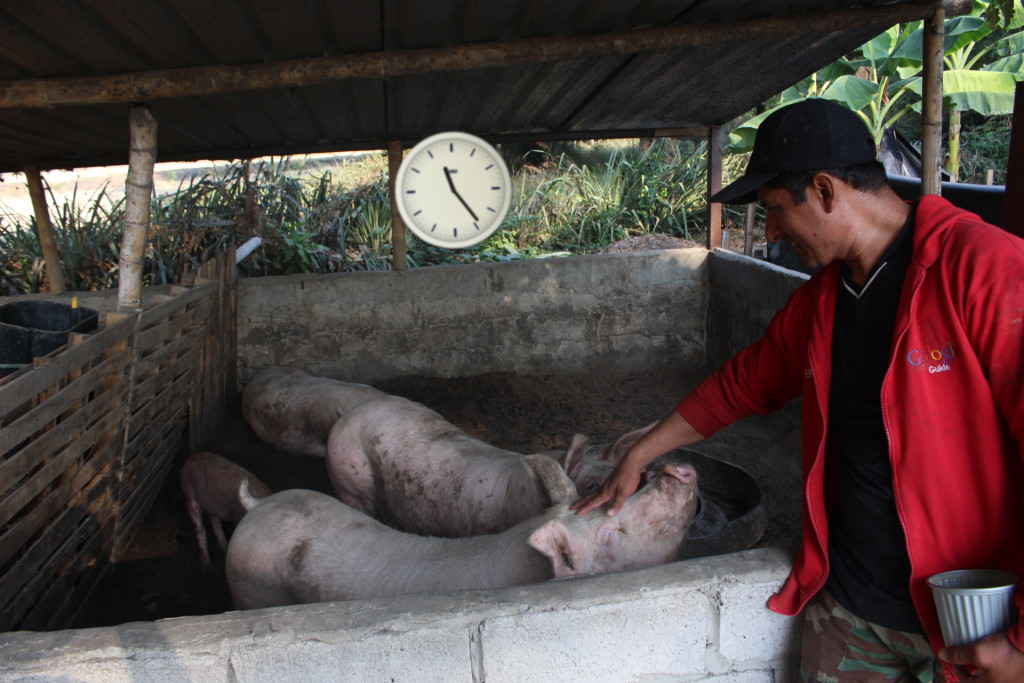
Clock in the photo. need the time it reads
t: 11:24
